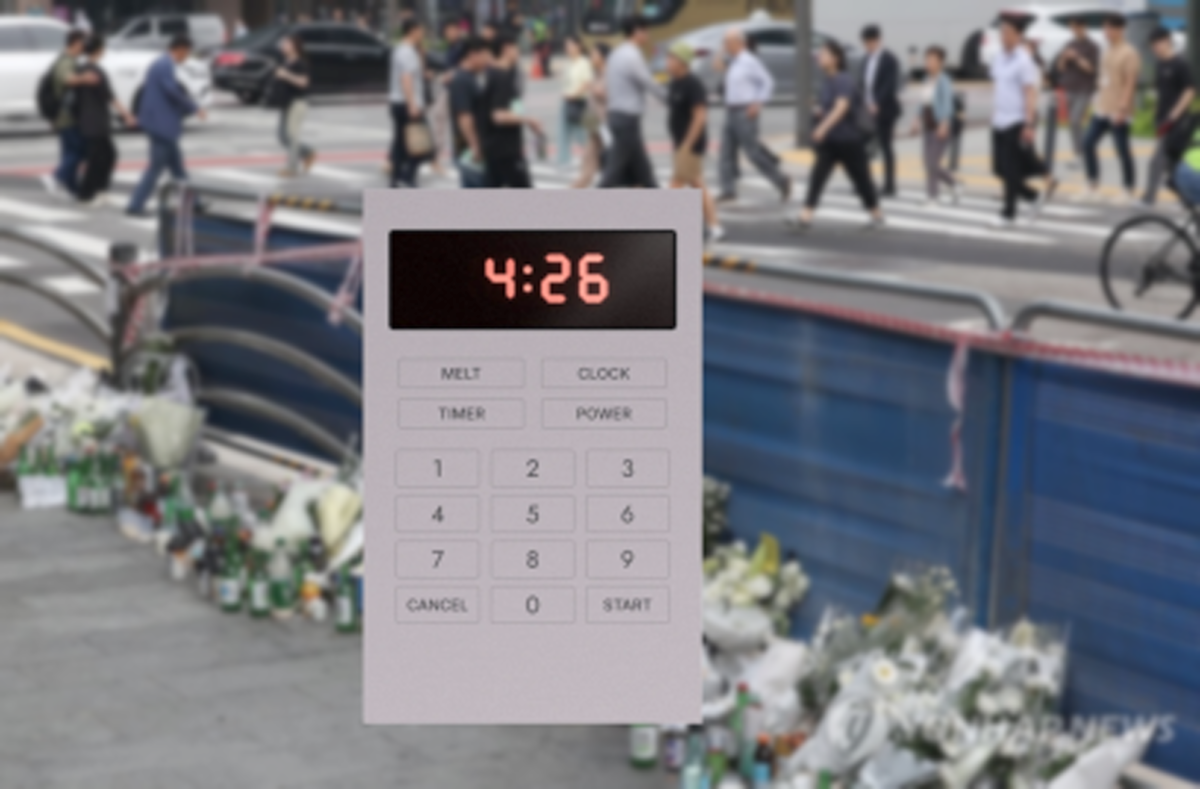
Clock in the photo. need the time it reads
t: 4:26
